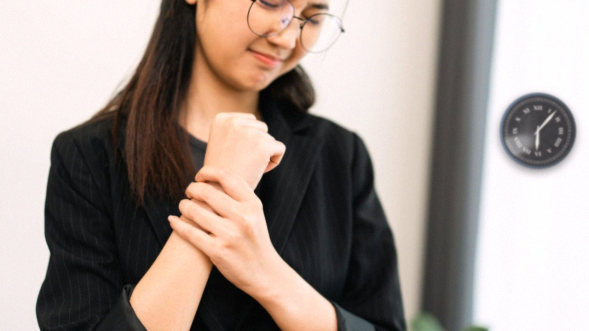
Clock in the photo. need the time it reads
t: 6:07
